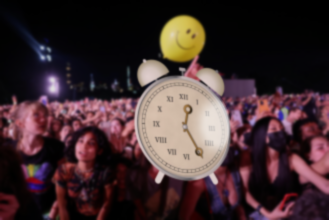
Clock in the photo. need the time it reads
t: 12:25
